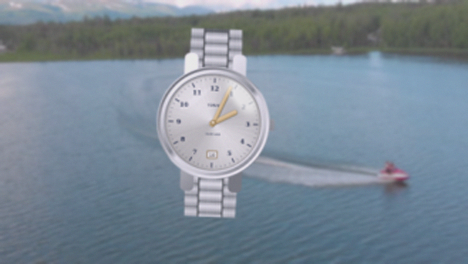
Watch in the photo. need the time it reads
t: 2:04
